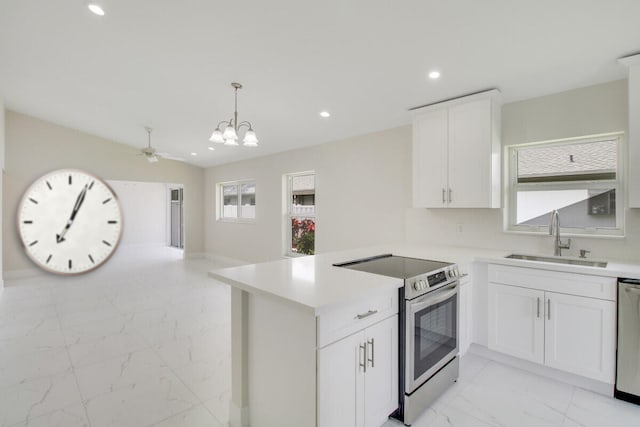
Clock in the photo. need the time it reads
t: 7:04
